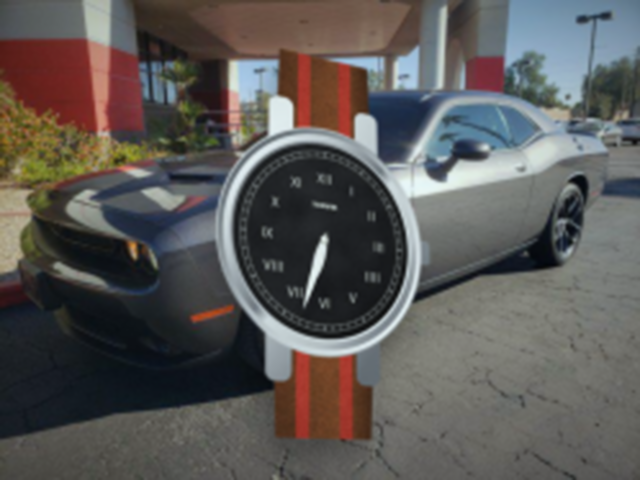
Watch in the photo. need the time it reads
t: 6:33
